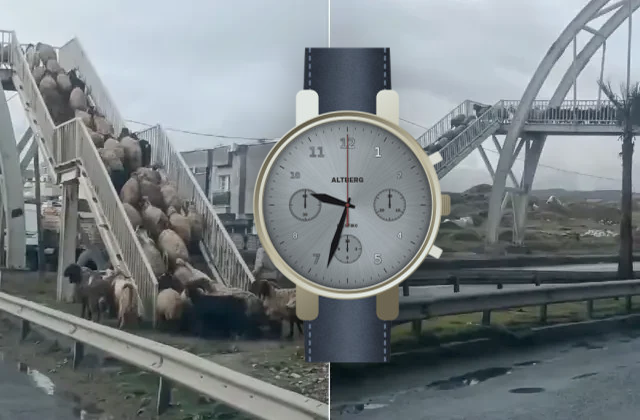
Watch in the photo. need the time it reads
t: 9:33
